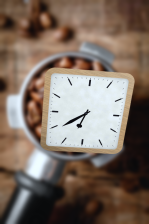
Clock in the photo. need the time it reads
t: 6:39
